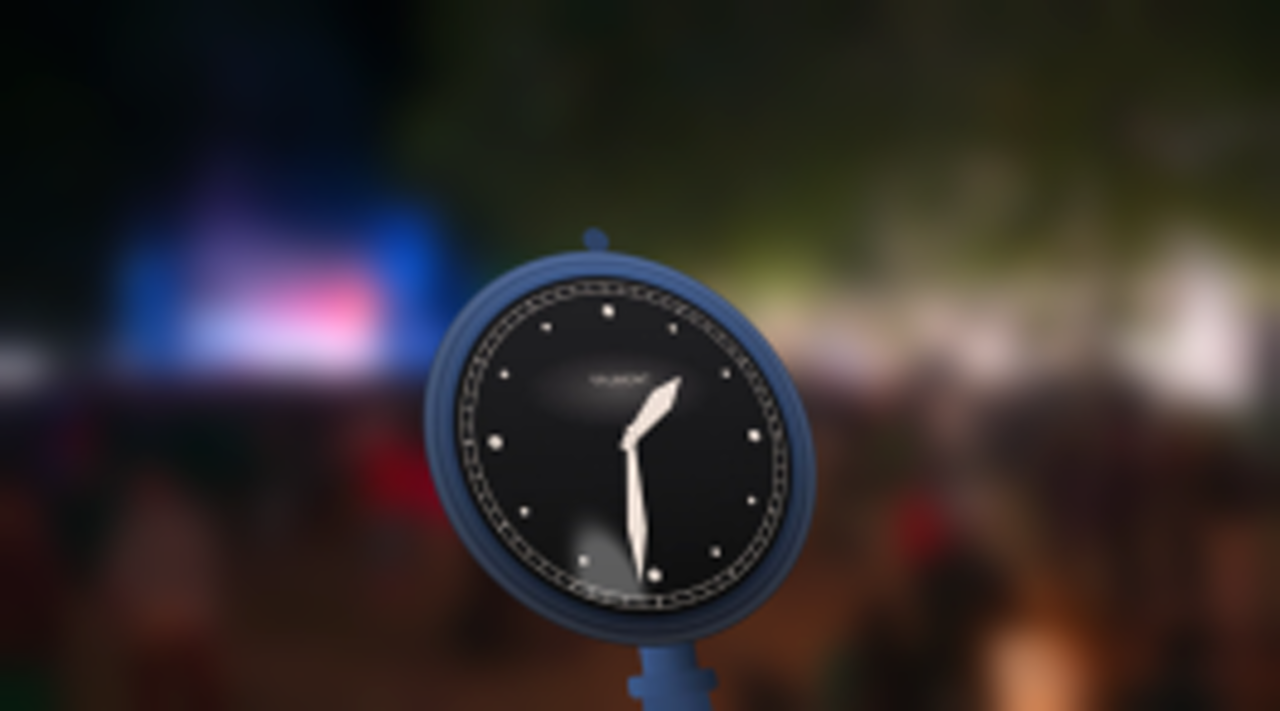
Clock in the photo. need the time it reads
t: 1:31
